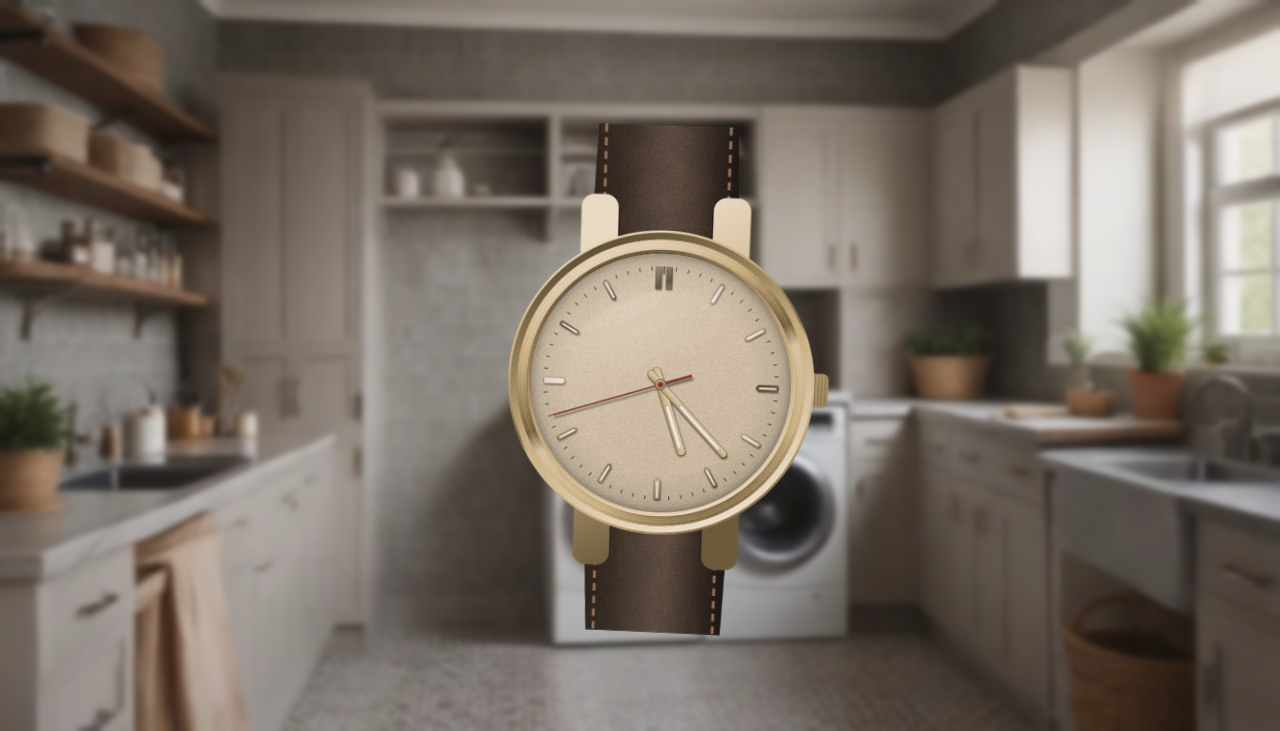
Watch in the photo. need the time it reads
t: 5:22:42
